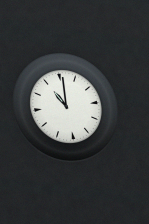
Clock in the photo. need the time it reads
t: 11:01
